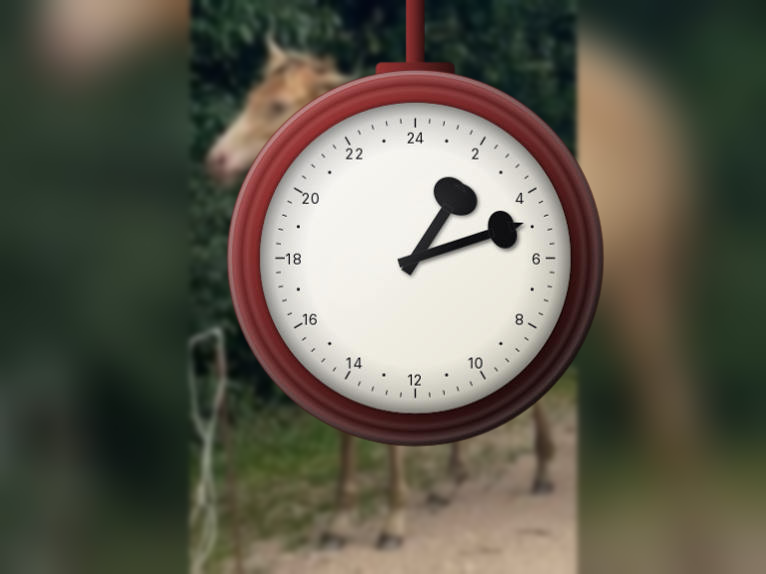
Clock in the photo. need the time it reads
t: 2:12
